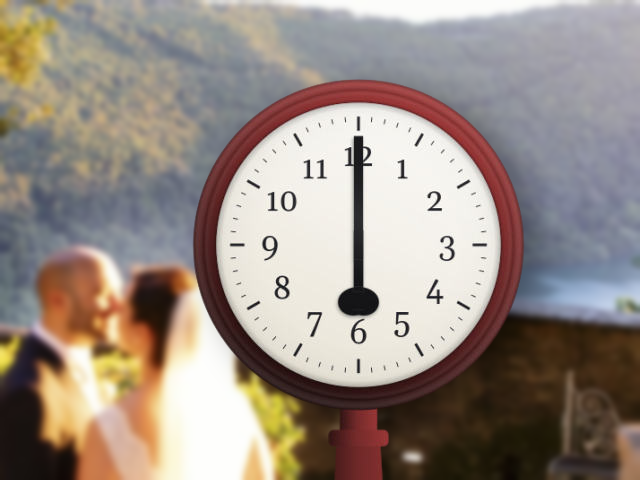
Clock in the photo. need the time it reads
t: 6:00
